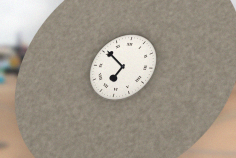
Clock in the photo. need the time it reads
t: 6:51
